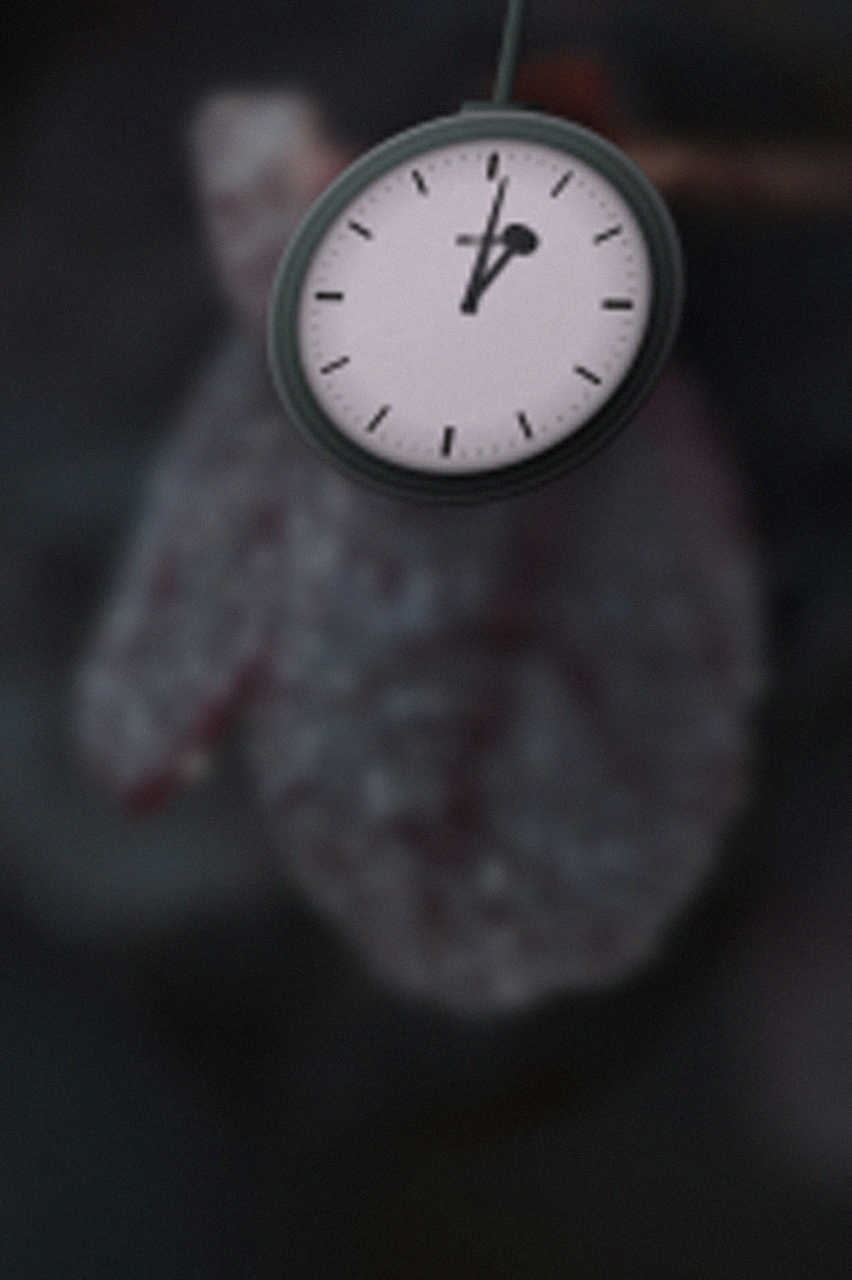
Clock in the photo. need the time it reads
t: 1:01
